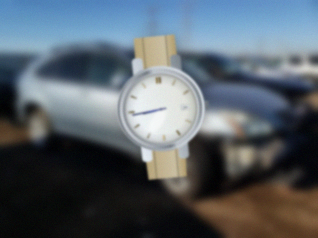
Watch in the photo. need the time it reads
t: 8:44
